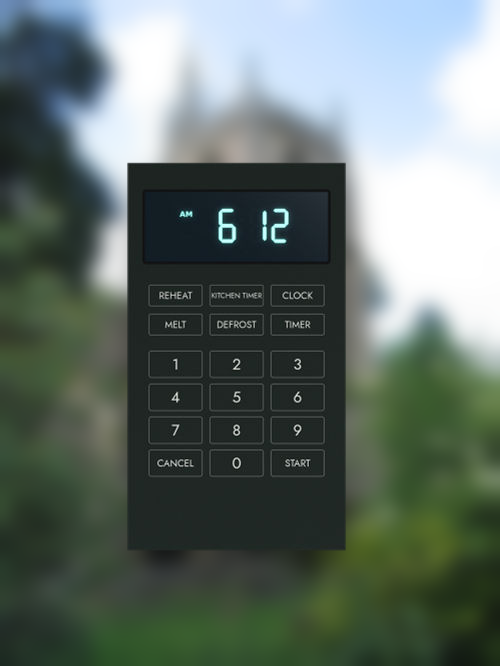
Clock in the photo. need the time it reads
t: 6:12
